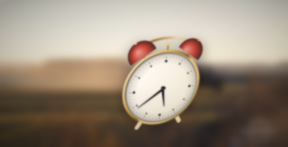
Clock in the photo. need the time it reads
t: 5:39
